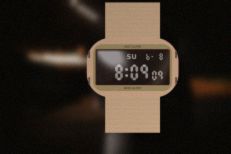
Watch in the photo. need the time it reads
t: 8:09:09
